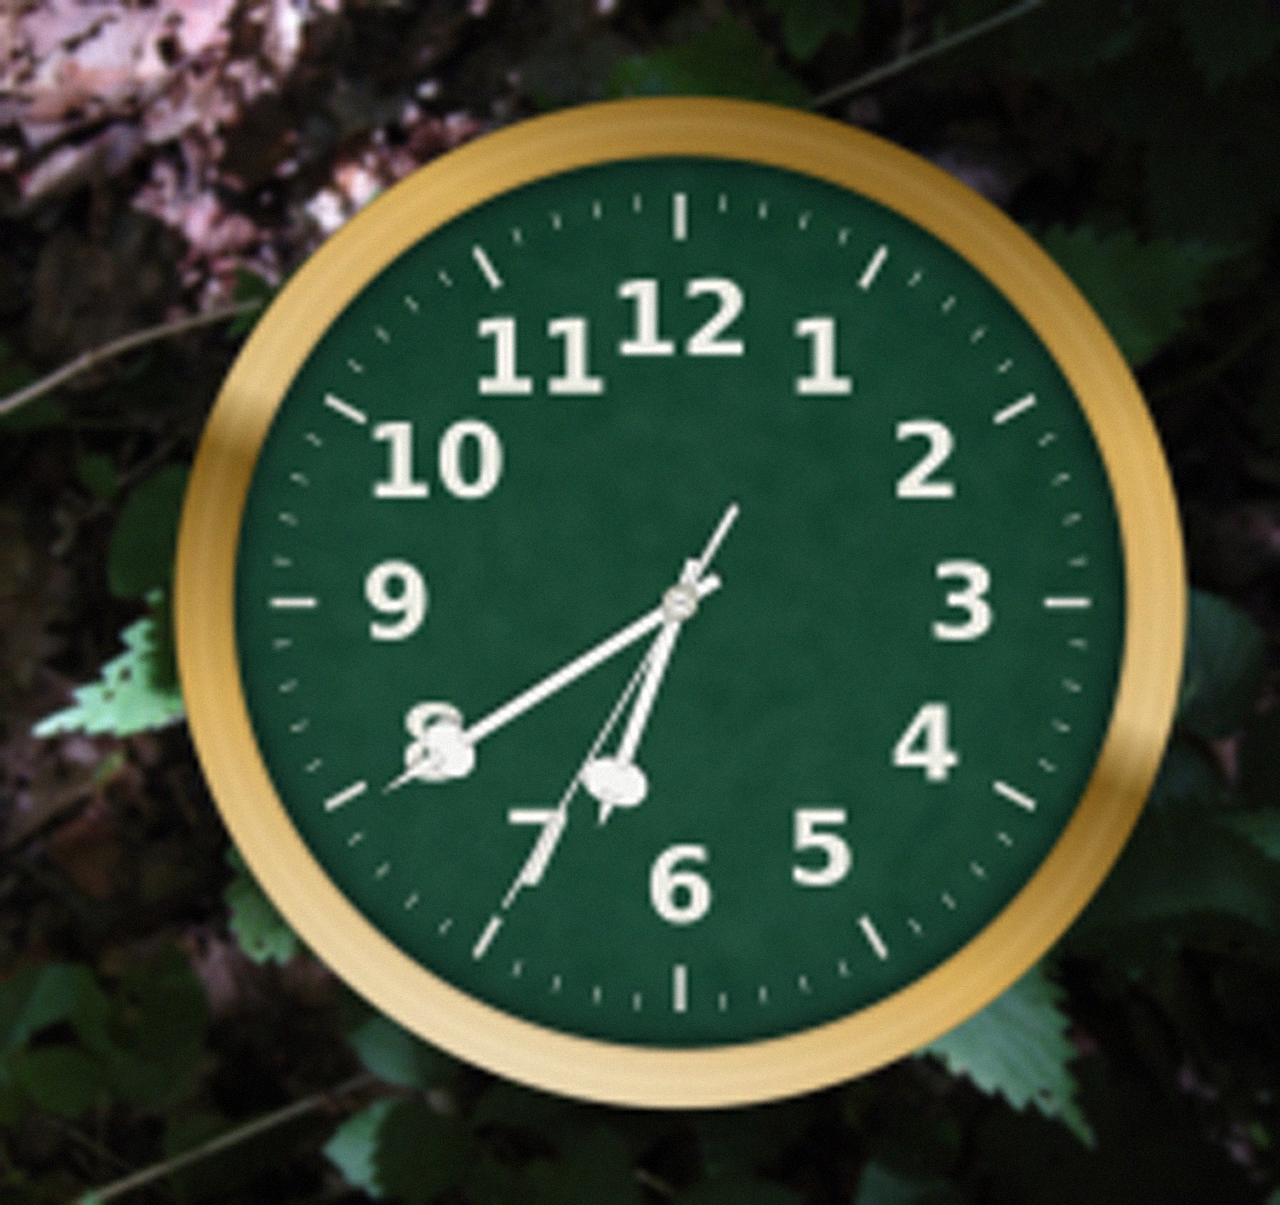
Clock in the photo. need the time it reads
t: 6:39:35
